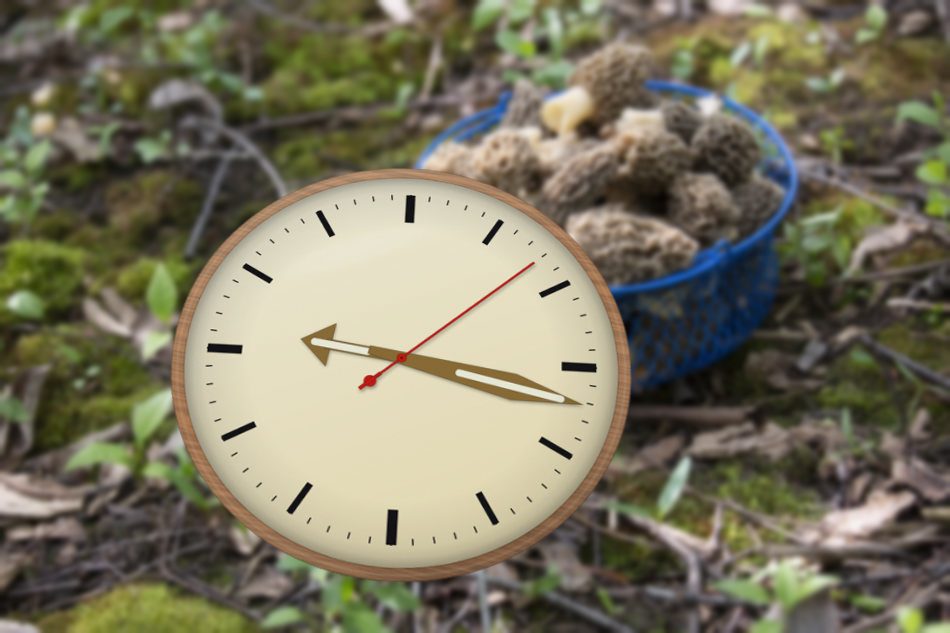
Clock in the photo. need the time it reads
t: 9:17:08
